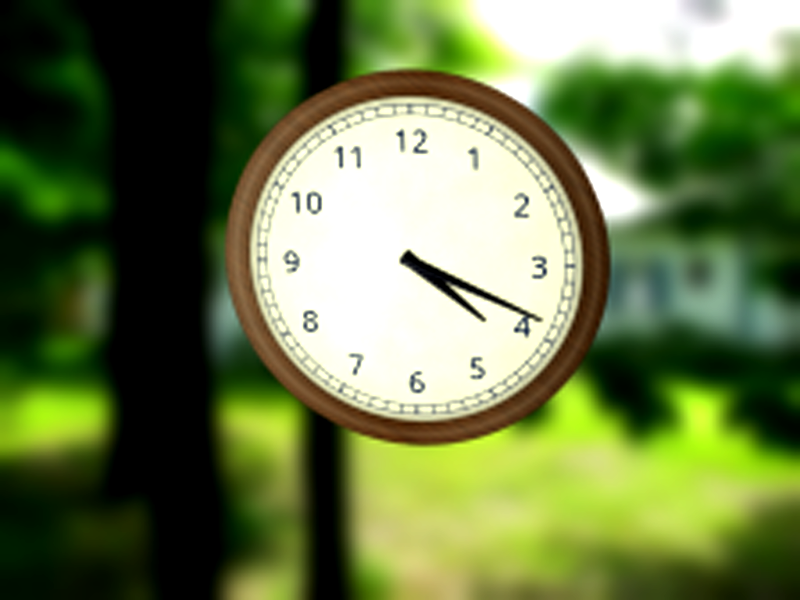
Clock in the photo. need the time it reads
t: 4:19
